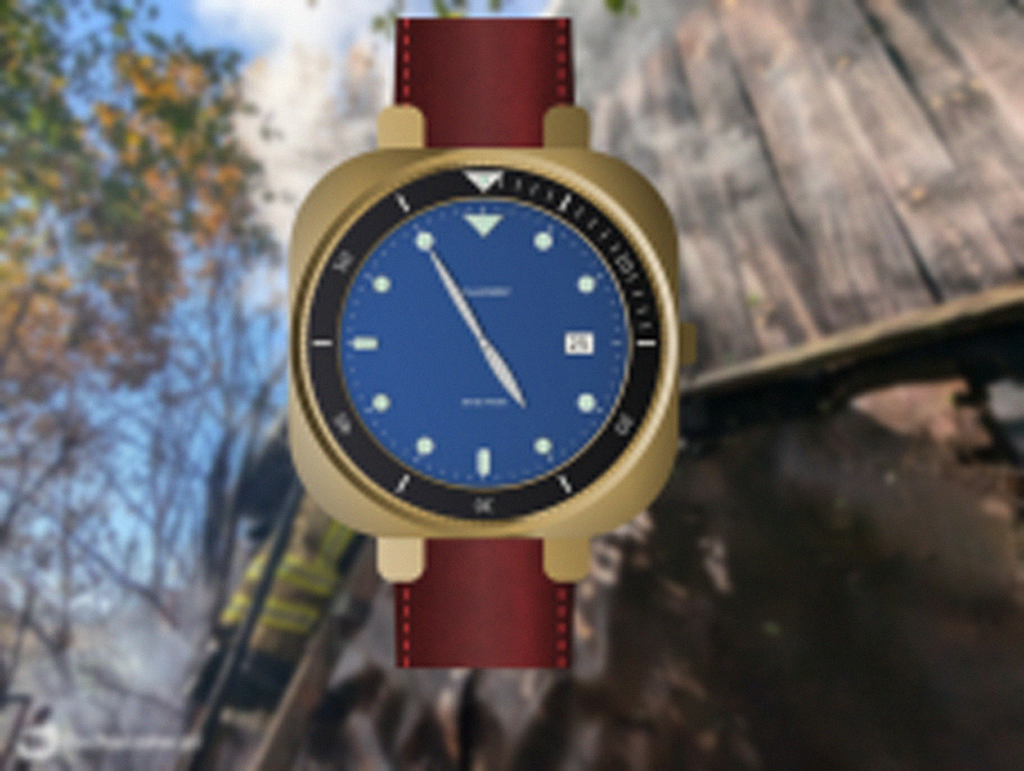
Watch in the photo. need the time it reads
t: 4:55
